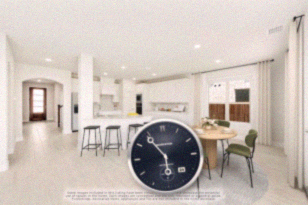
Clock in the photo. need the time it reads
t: 5:54
